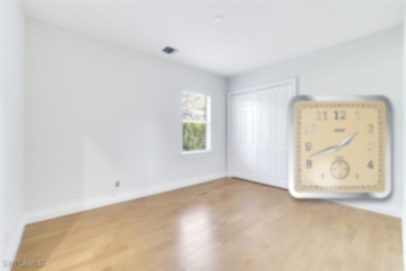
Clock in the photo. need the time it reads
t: 1:42
